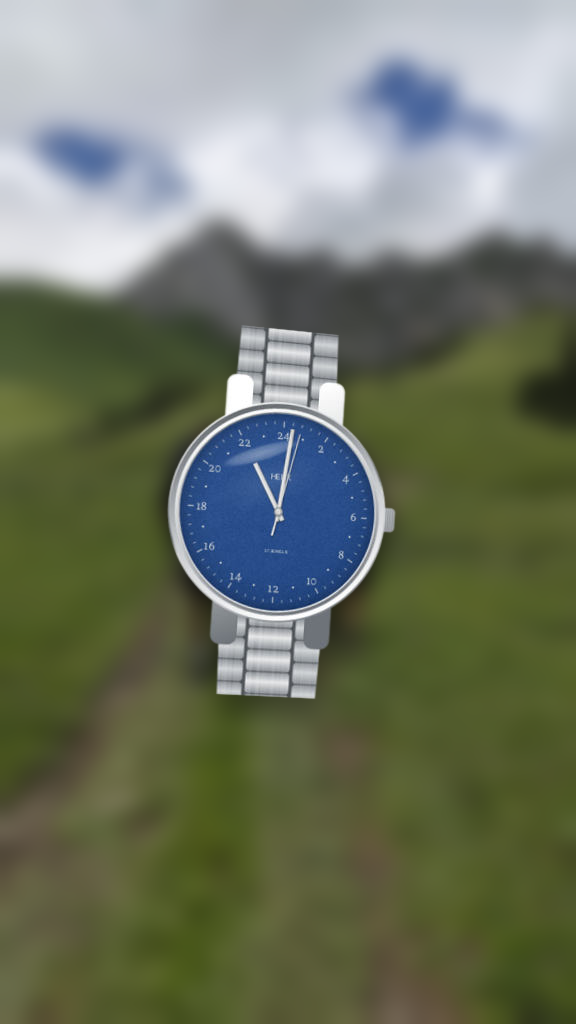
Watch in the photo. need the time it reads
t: 22:01:02
